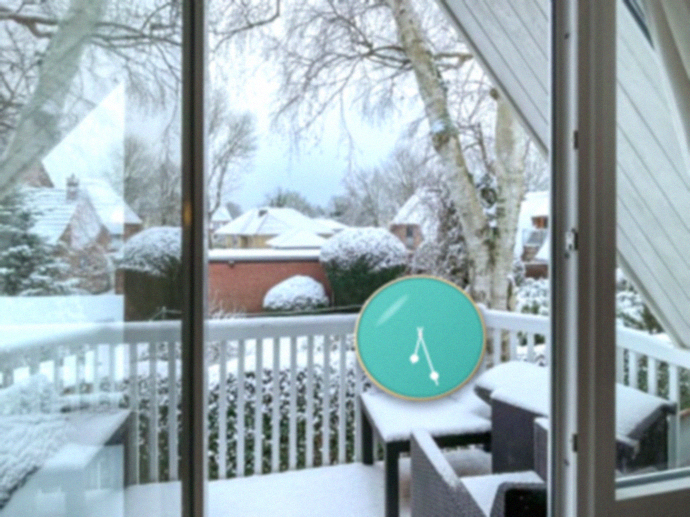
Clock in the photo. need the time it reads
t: 6:27
